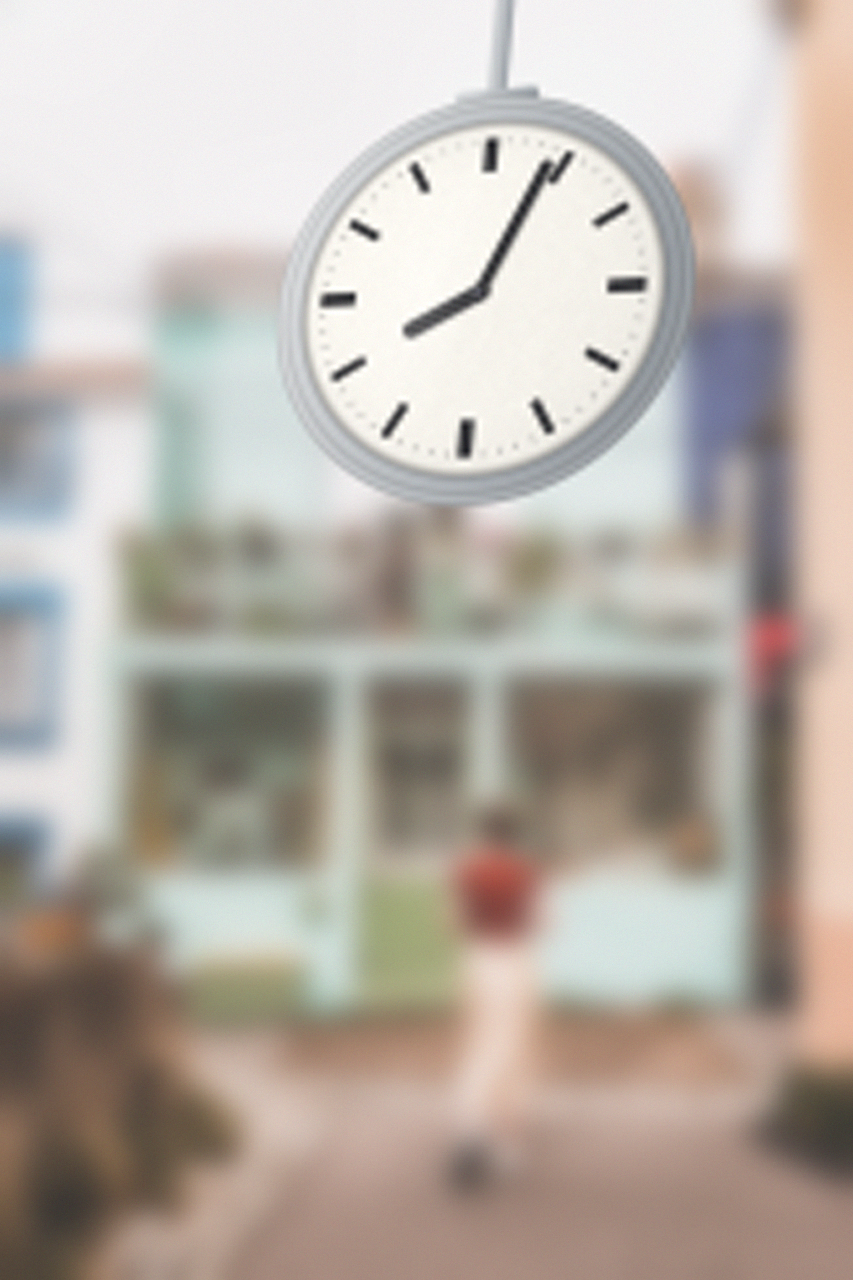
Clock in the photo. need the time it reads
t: 8:04
